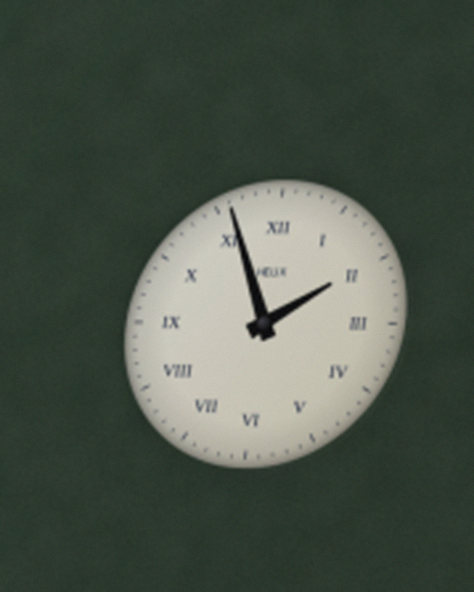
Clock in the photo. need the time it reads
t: 1:56
